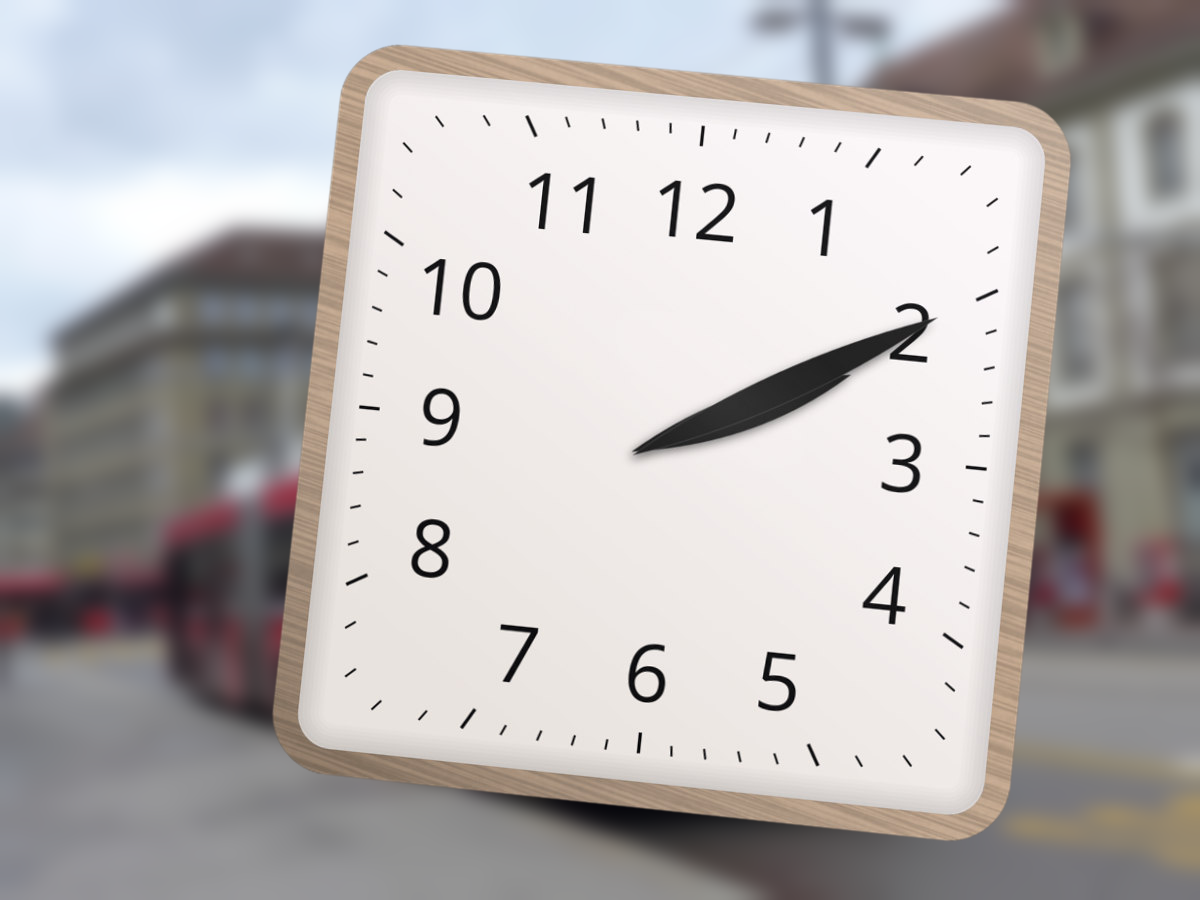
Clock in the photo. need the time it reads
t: 2:10
